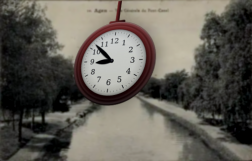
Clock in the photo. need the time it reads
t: 8:52
